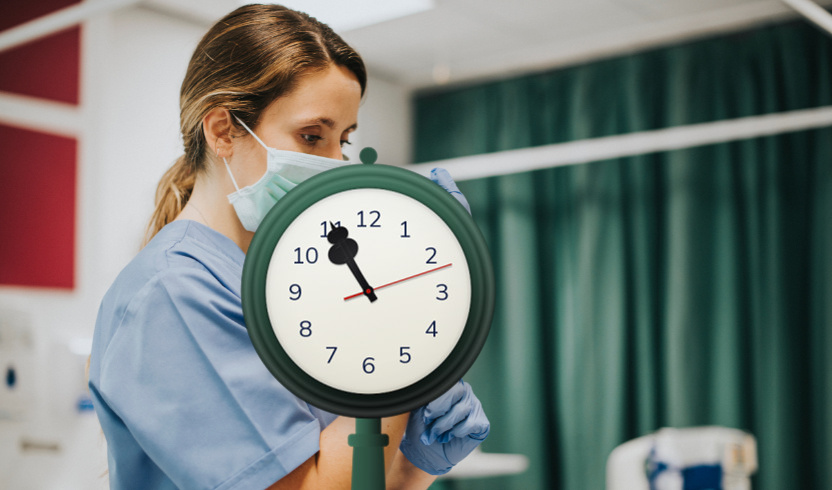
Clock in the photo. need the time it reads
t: 10:55:12
